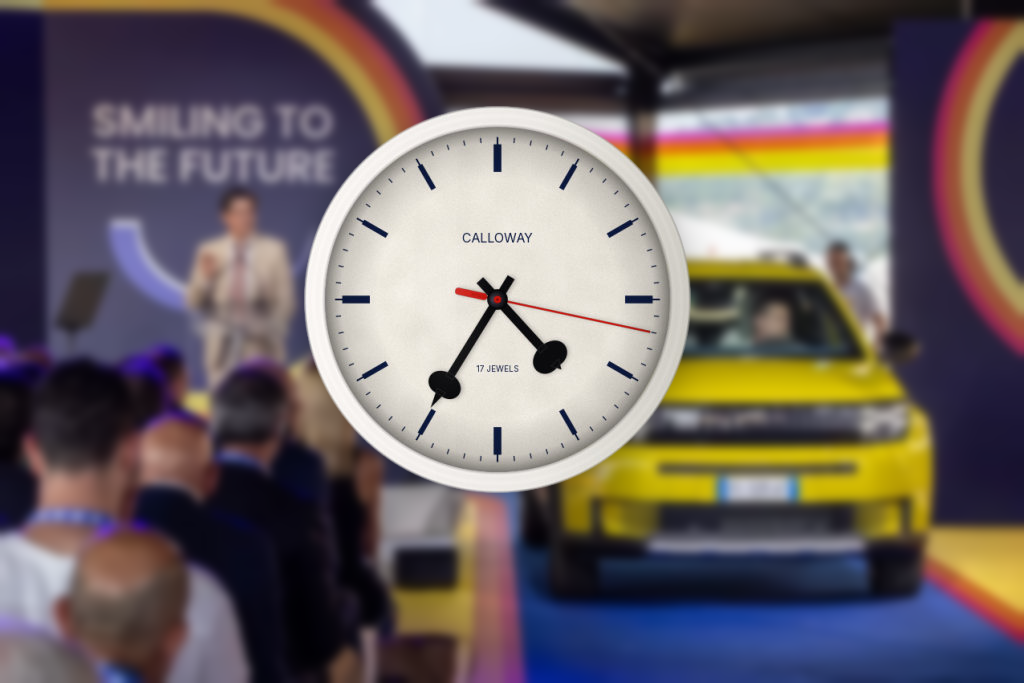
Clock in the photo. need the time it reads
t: 4:35:17
